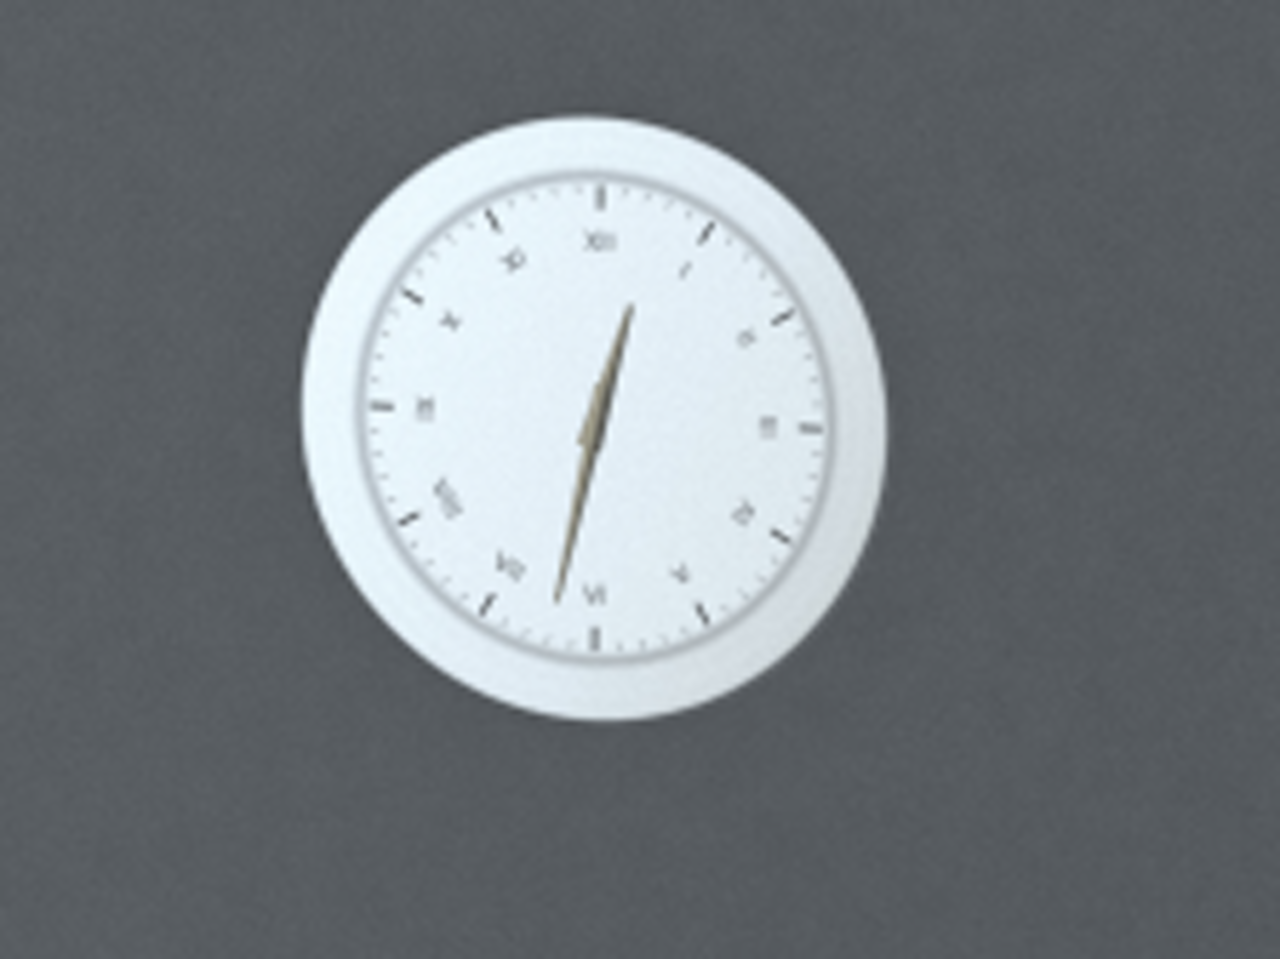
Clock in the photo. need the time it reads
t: 12:32
